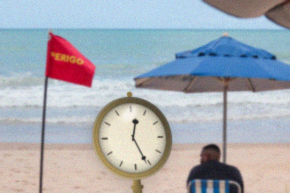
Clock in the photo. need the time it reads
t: 12:26
